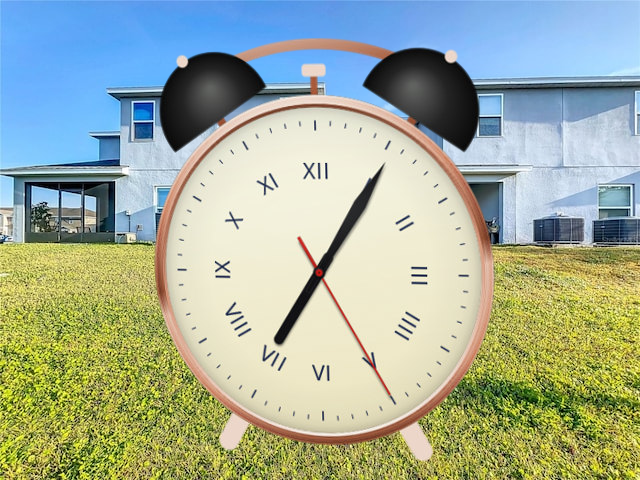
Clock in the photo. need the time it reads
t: 7:05:25
